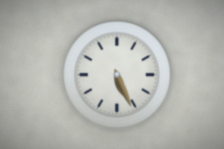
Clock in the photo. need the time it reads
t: 5:26
